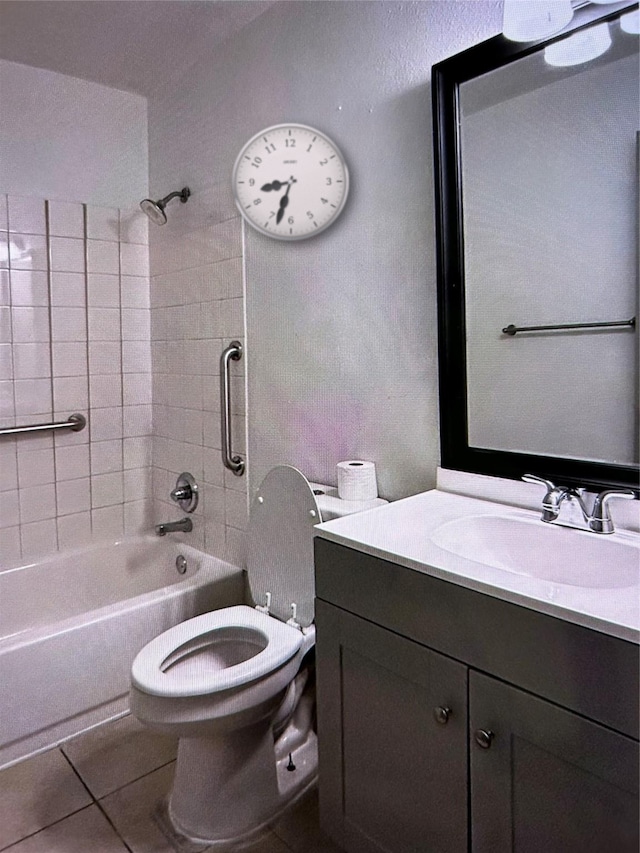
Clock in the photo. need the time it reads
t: 8:33
